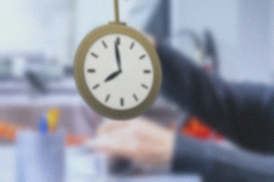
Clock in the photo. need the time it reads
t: 7:59
